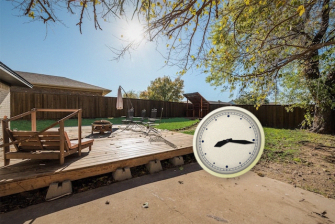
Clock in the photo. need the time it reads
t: 8:16
